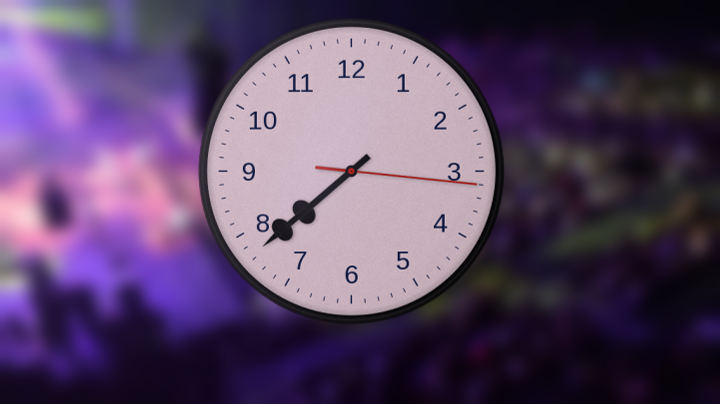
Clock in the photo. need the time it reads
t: 7:38:16
